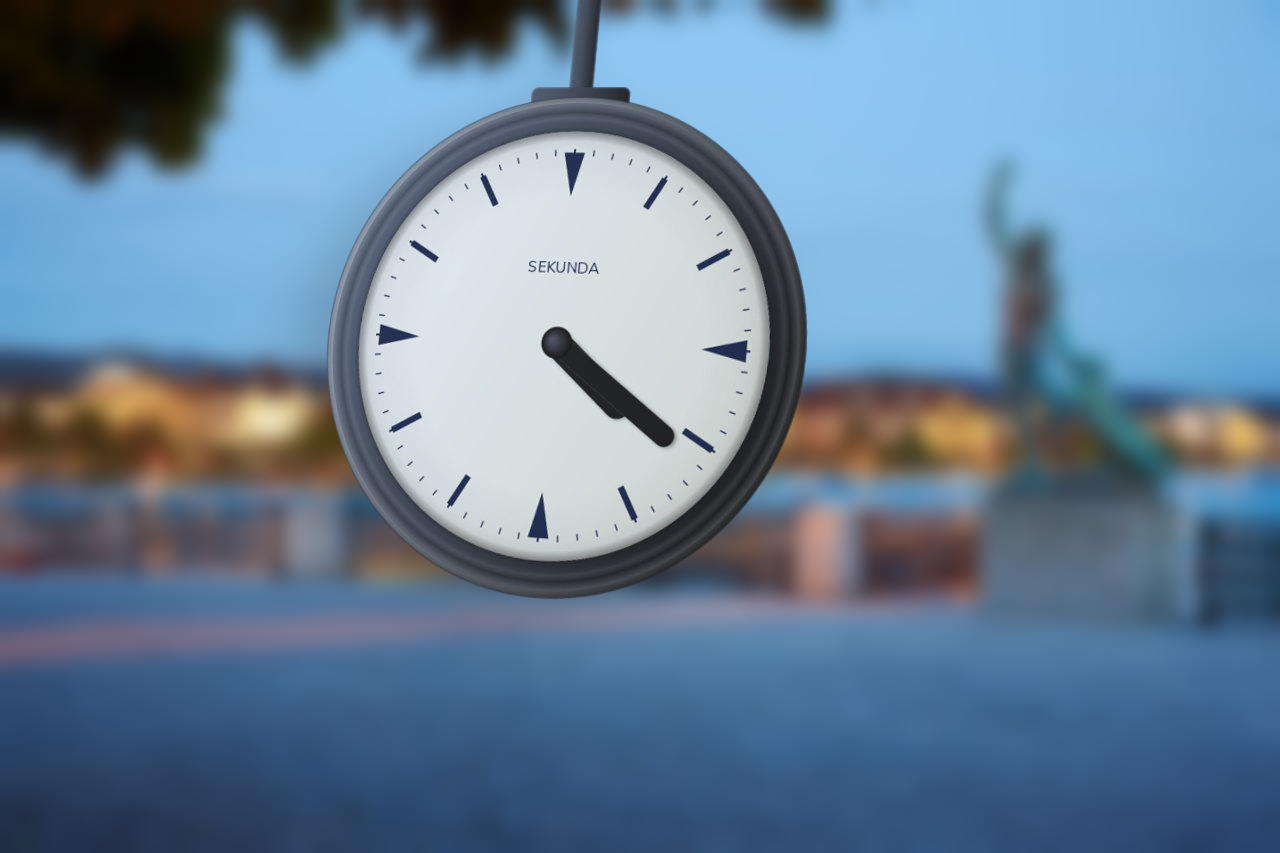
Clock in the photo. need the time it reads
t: 4:21
